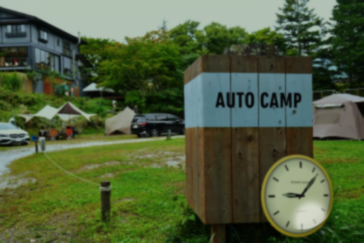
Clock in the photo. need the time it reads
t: 9:07
